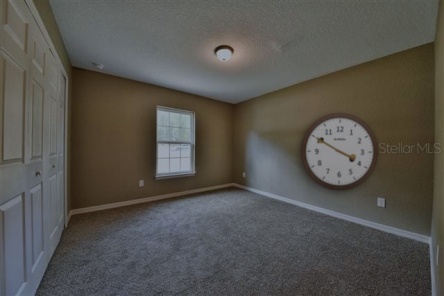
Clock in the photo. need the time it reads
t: 3:50
